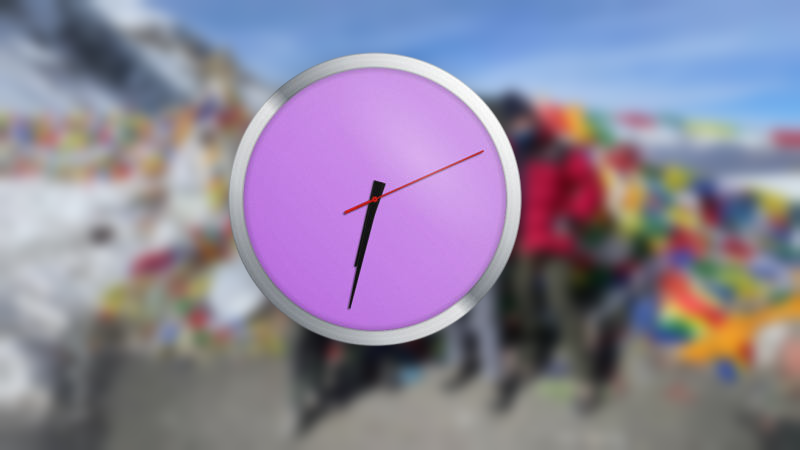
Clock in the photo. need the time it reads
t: 6:32:11
